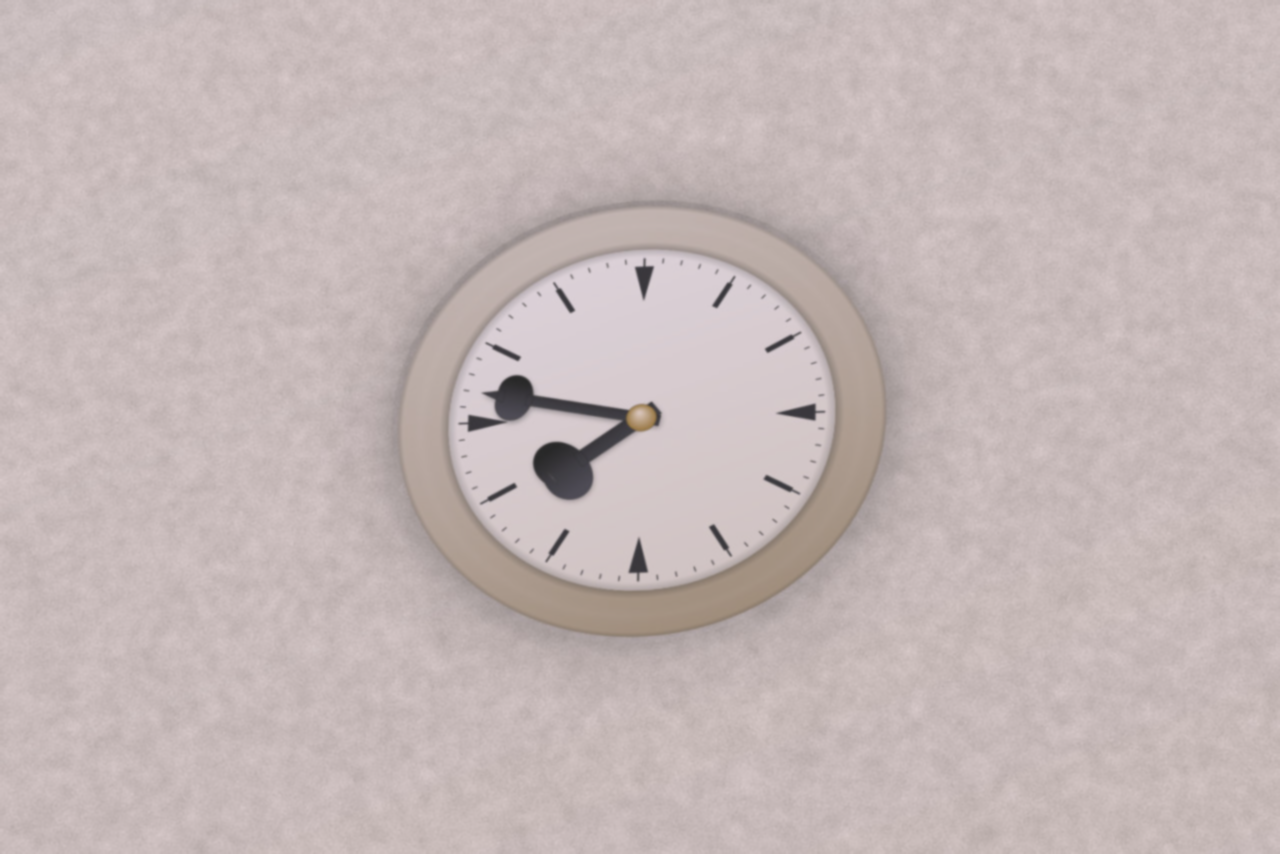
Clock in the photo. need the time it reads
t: 7:47
